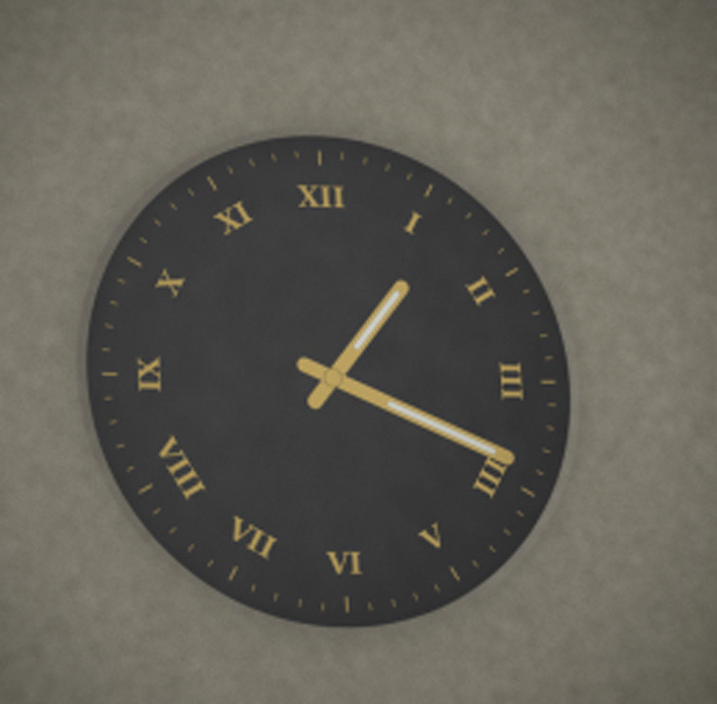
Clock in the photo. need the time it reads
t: 1:19
